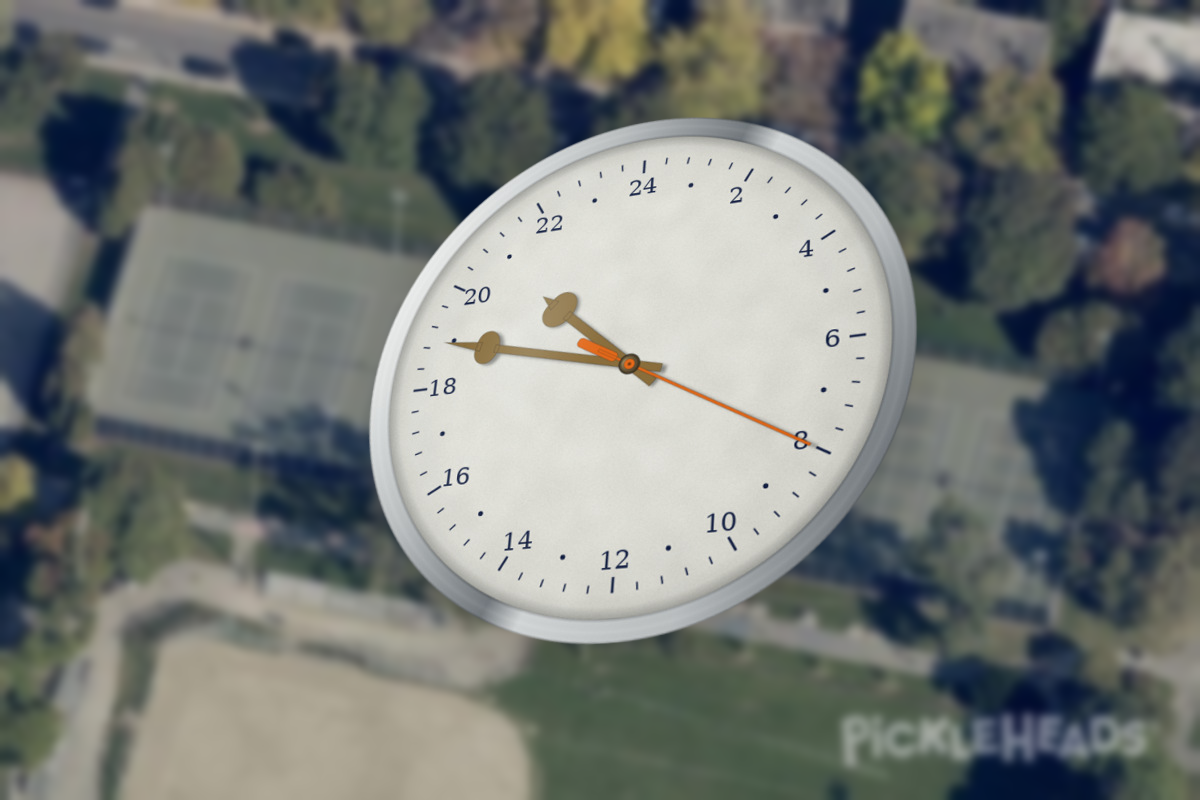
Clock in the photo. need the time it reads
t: 20:47:20
